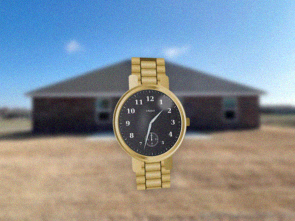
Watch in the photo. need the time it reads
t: 1:33
